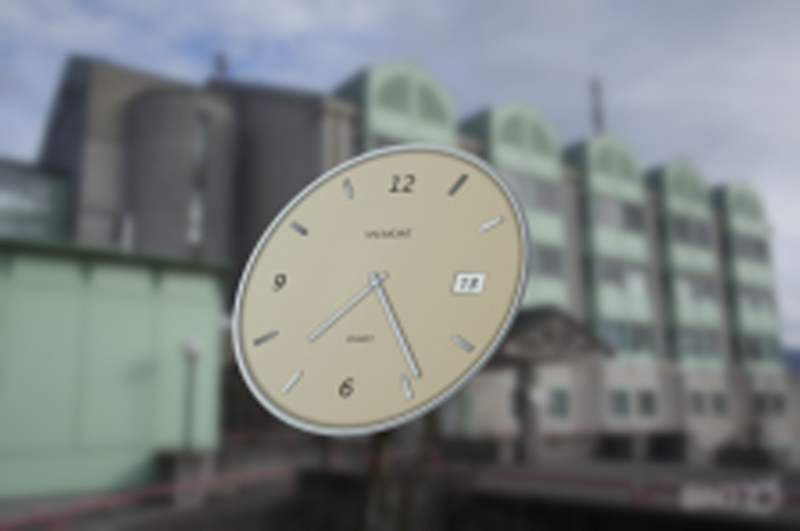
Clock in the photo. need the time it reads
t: 7:24
